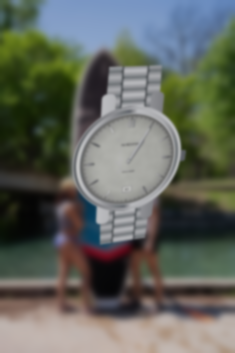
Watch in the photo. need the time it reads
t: 1:05
